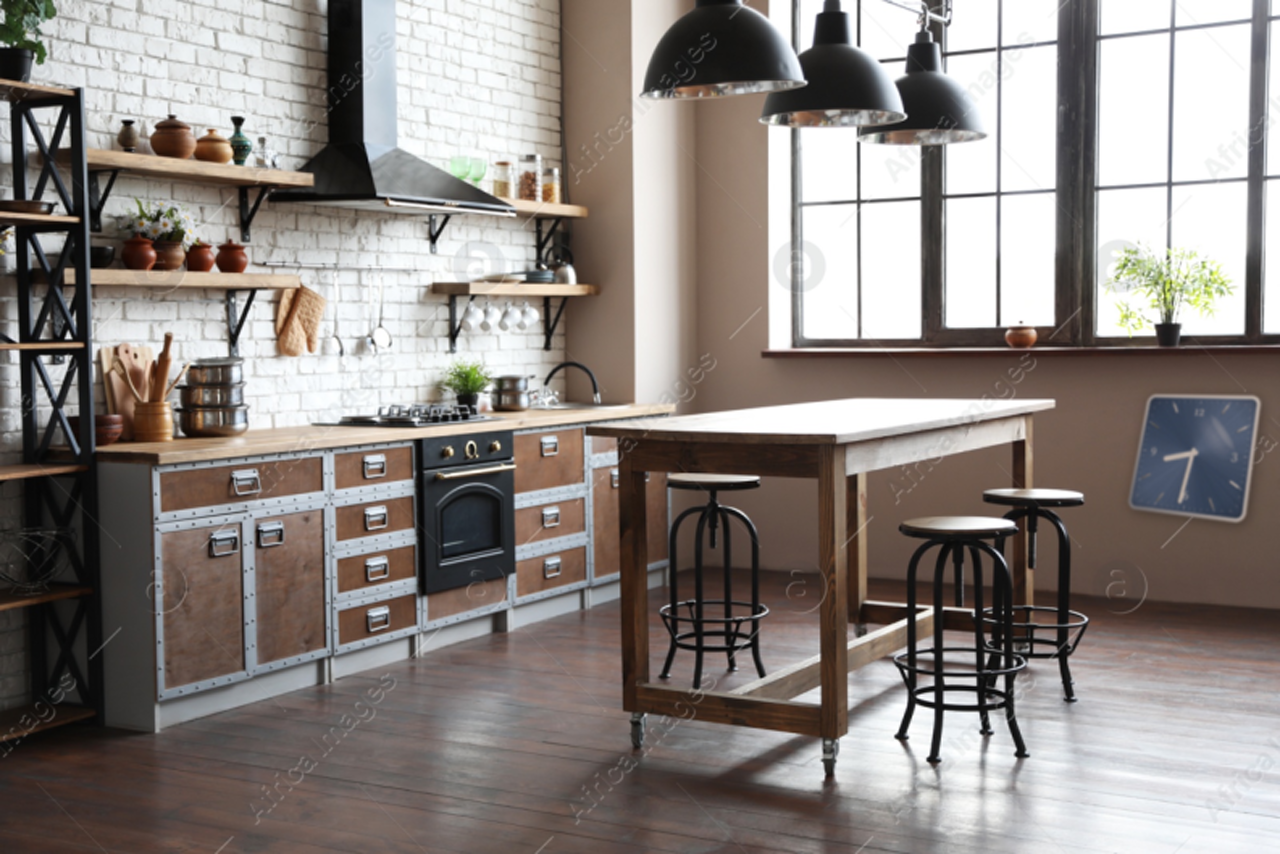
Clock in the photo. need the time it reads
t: 8:31
